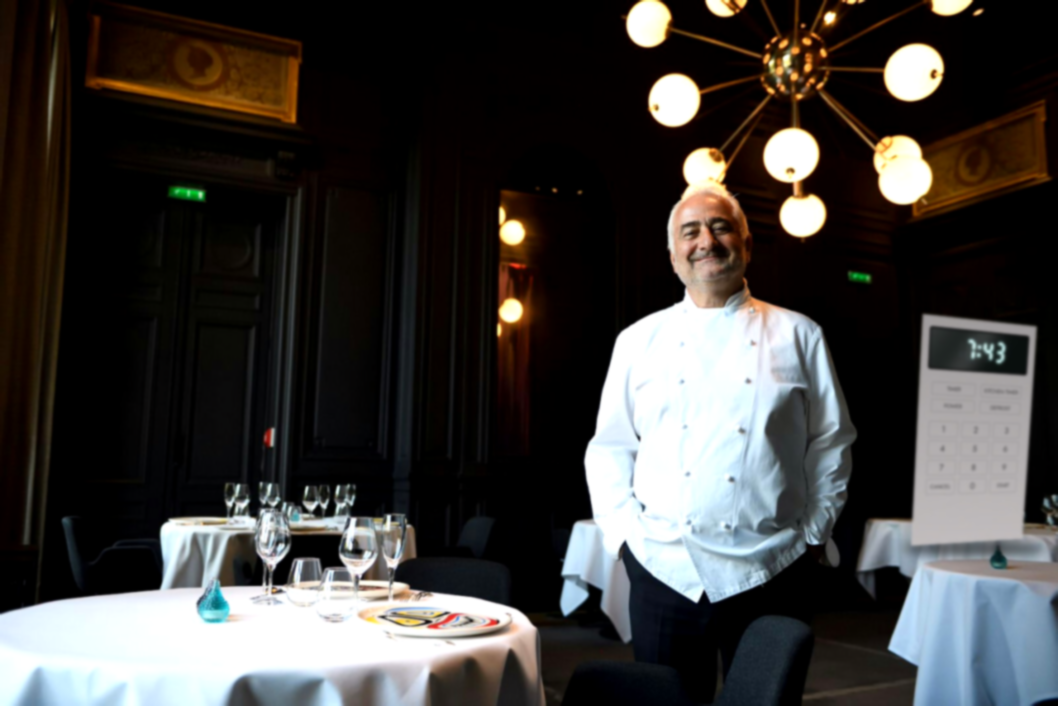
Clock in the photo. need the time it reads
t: 7:43
